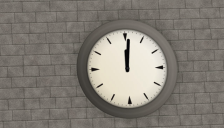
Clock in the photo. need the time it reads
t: 12:01
